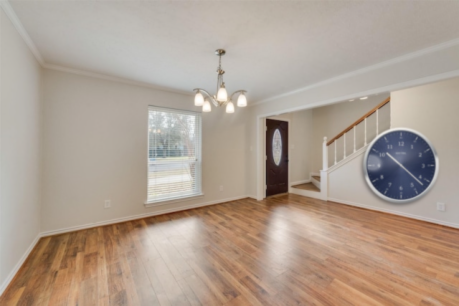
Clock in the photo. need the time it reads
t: 10:22
